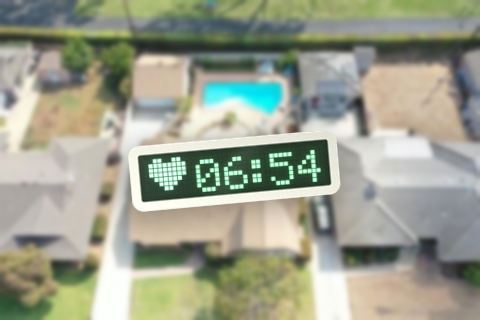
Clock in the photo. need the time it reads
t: 6:54
